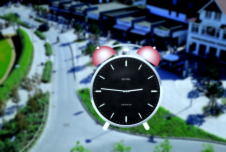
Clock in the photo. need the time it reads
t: 2:46
